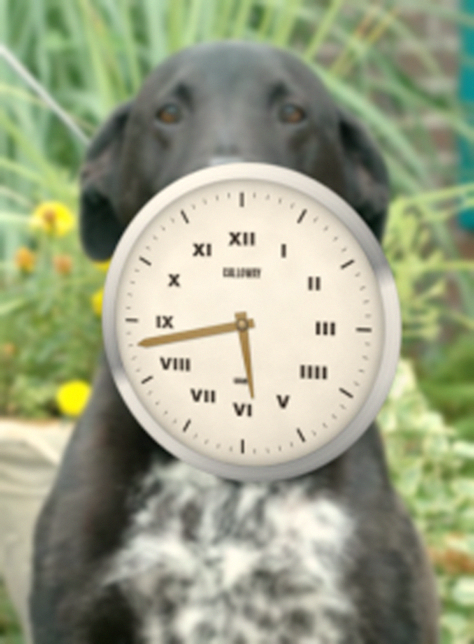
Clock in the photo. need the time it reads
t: 5:43
